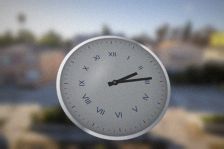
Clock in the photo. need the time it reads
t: 2:14
